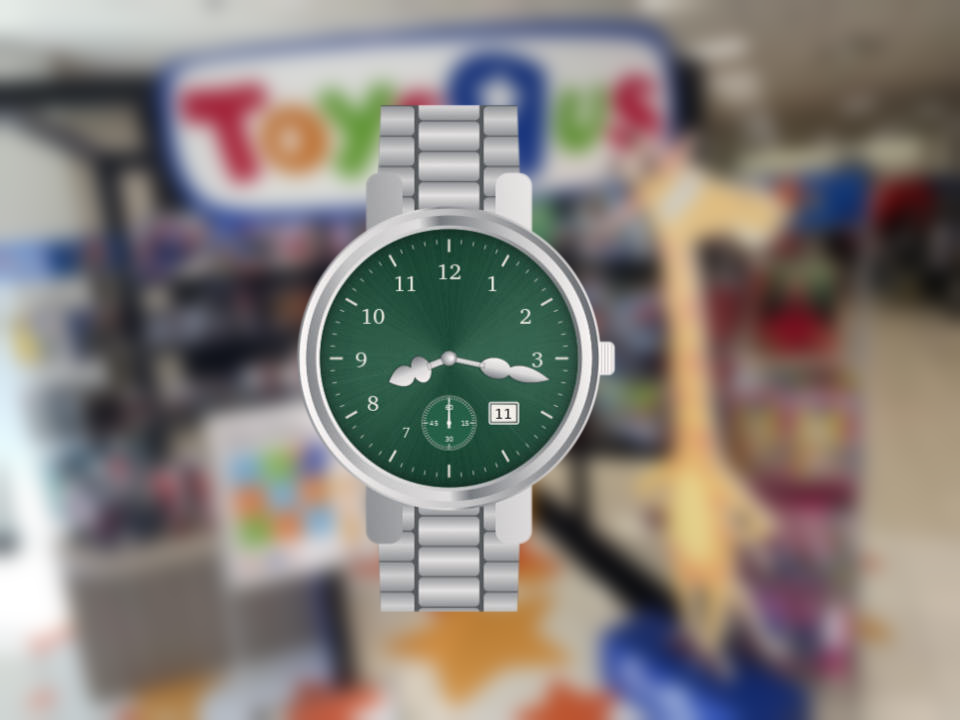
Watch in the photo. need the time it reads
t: 8:17
